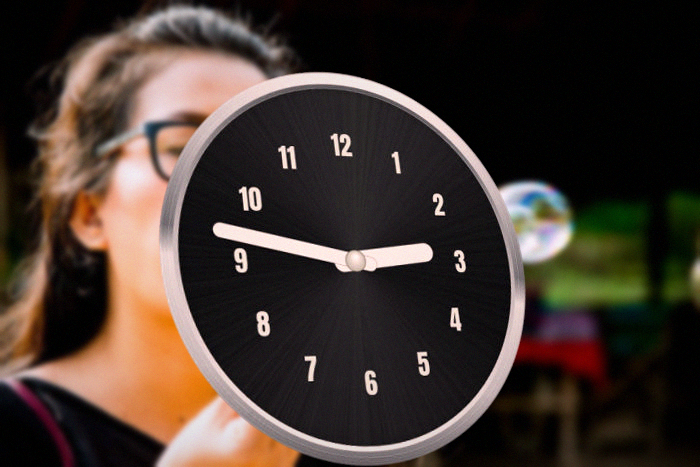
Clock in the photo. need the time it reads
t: 2:47
